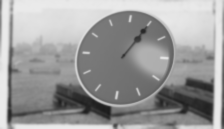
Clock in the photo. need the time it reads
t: 1:05
